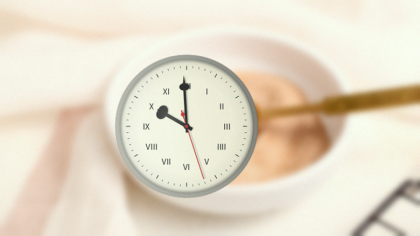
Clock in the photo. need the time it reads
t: 9:59:27
